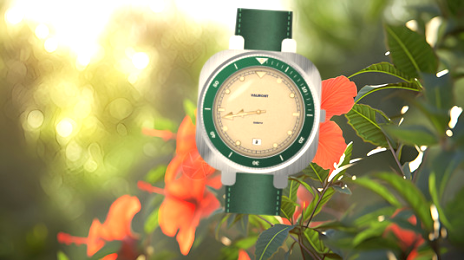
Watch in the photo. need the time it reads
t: 8:43
